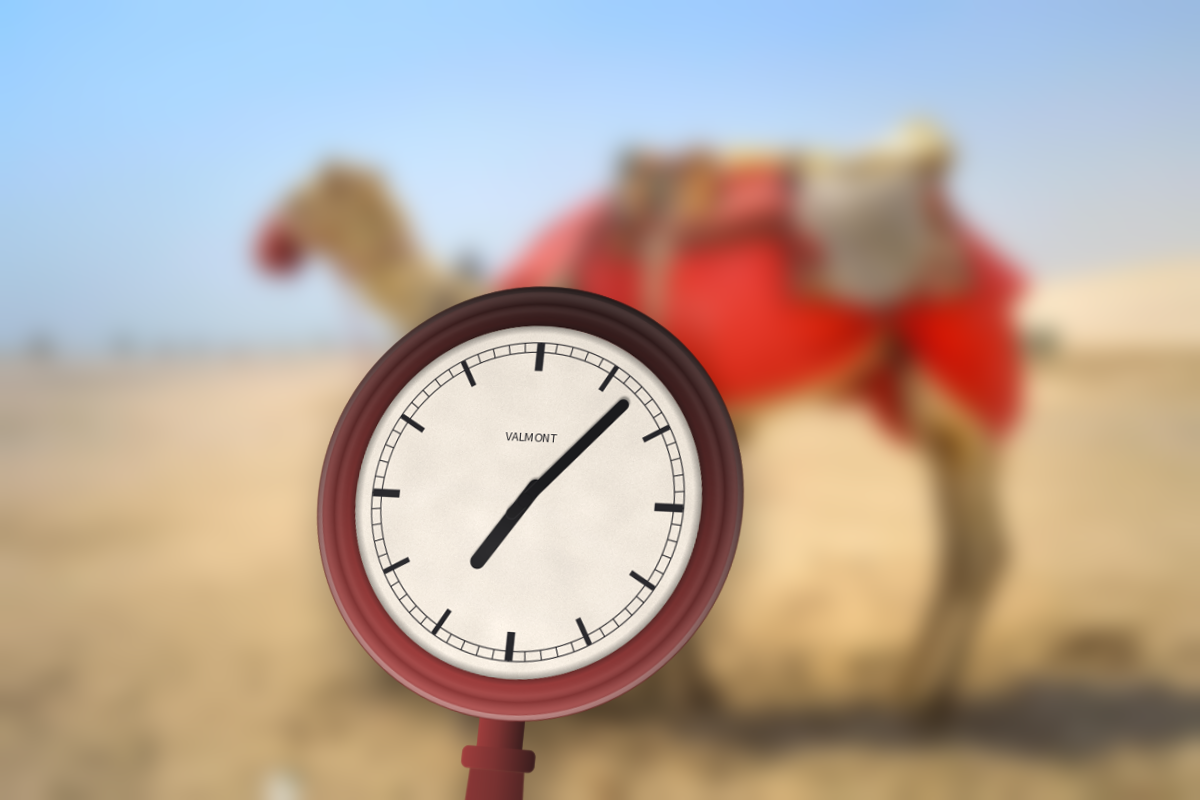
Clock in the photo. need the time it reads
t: 7:07
